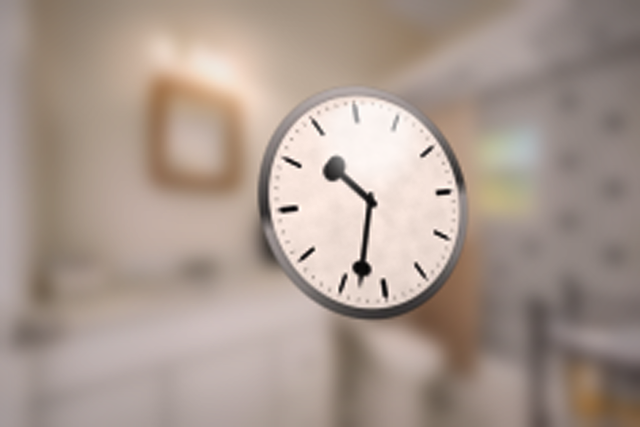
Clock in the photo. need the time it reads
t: 10:33
